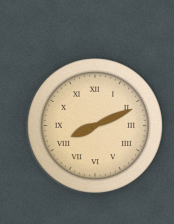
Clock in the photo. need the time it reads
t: 8:11
